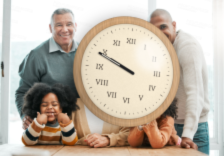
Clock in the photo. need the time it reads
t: 9:49
